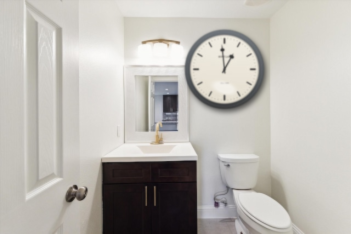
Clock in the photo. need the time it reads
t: 12:59
